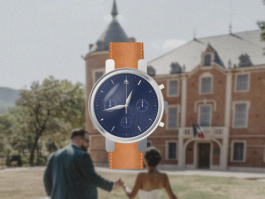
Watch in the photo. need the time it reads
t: 12:43
